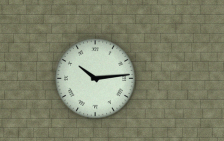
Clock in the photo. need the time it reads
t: 10:14
